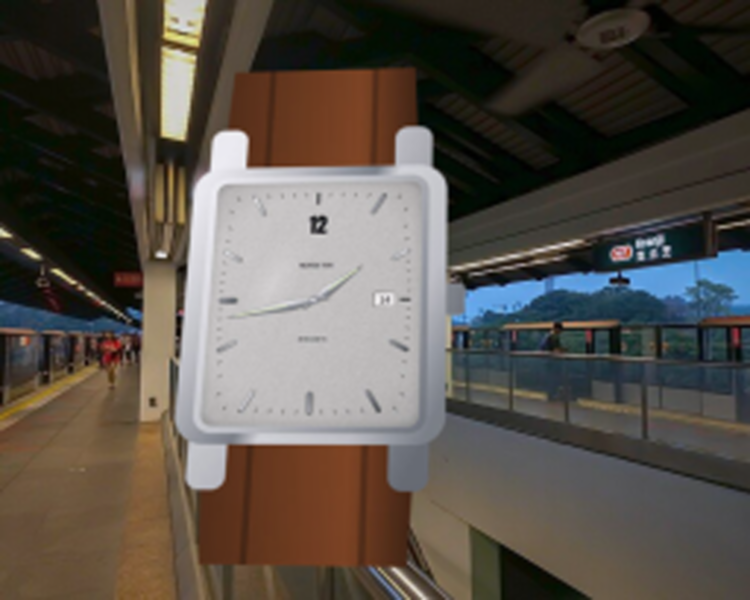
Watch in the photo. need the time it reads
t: 1:43
